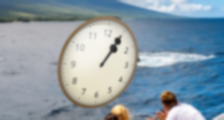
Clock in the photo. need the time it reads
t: 1:05
